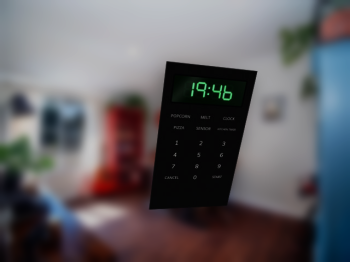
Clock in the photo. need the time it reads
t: 19:46
